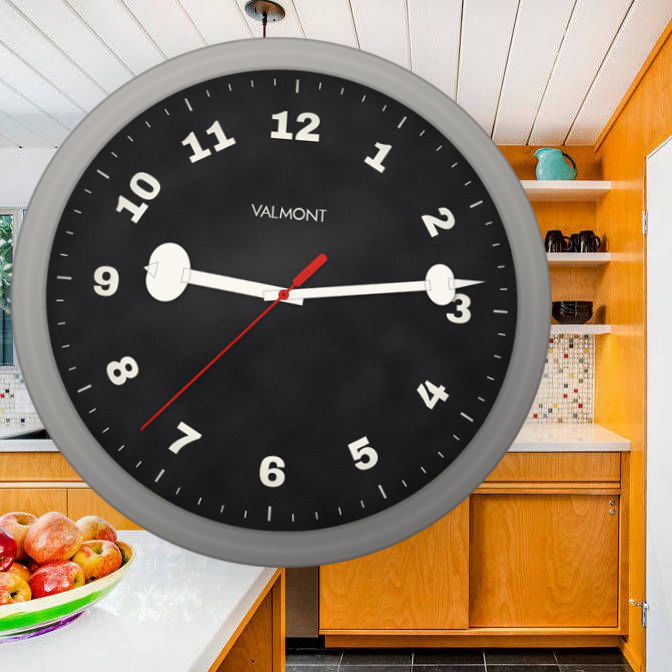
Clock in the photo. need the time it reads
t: 9:13:37
